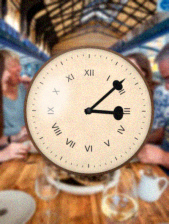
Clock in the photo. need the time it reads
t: 3:08
